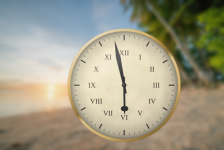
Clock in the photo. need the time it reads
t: 5:58
